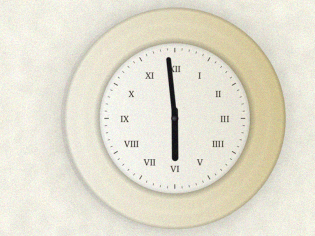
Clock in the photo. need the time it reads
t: 5:59
